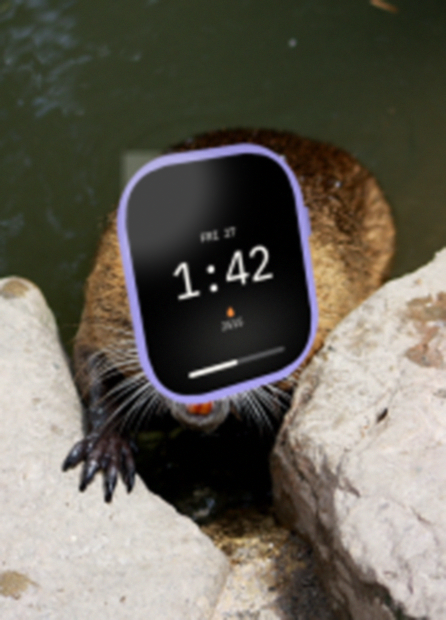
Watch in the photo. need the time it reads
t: 1:42
